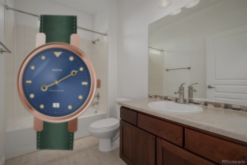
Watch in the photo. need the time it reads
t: 8:10
